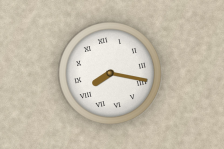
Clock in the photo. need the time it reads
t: 8:19
